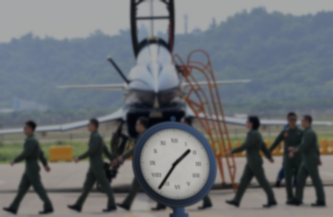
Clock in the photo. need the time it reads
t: 1:36
